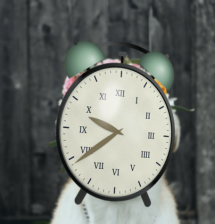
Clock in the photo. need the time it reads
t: 9:39
